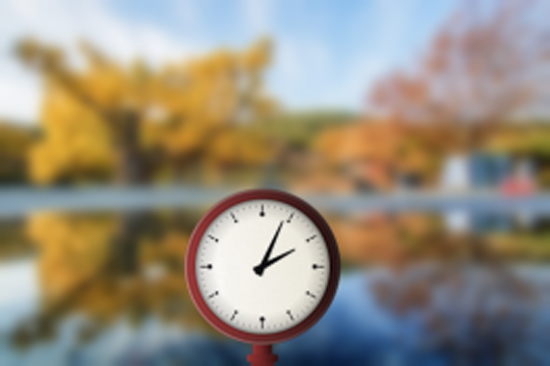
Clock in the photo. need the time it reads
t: 2:04
